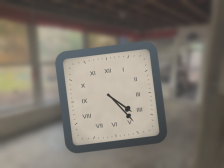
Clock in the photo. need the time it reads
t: 4:24
